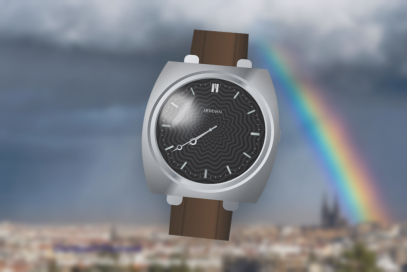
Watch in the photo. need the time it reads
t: 7:39
